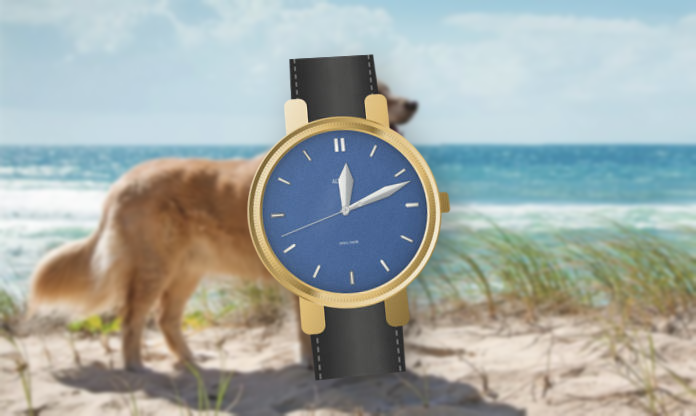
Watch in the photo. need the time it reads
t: 12:11:42
